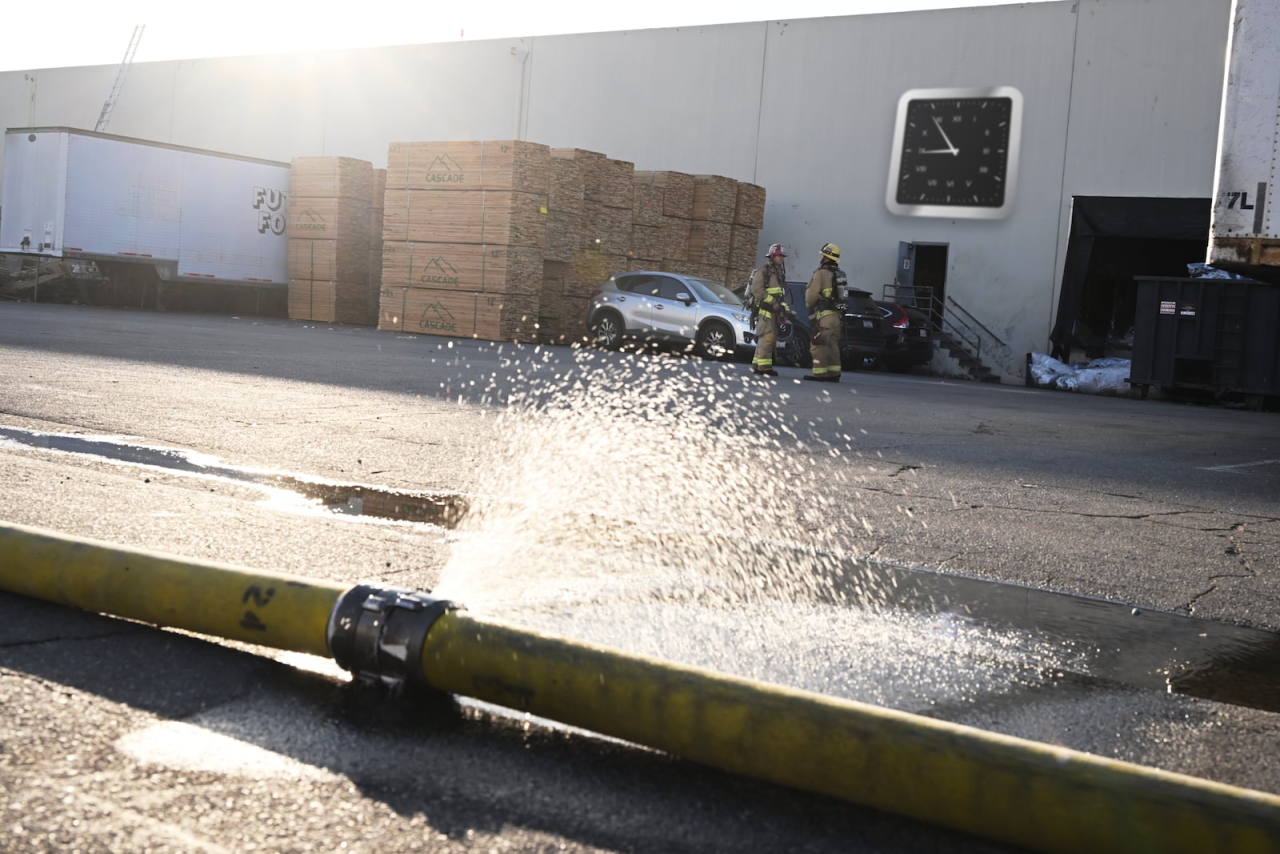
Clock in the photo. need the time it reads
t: 8:54
